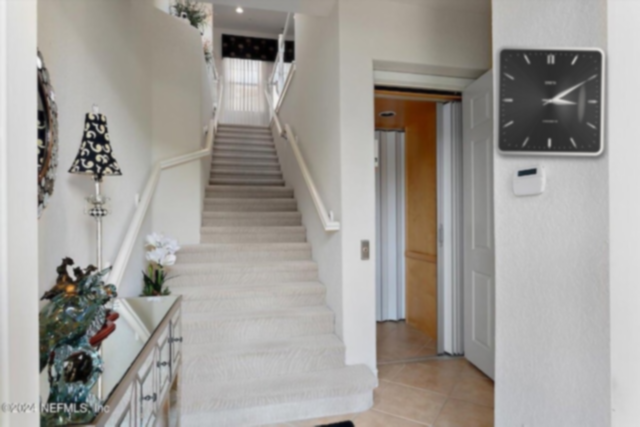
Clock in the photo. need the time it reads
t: 3:10
